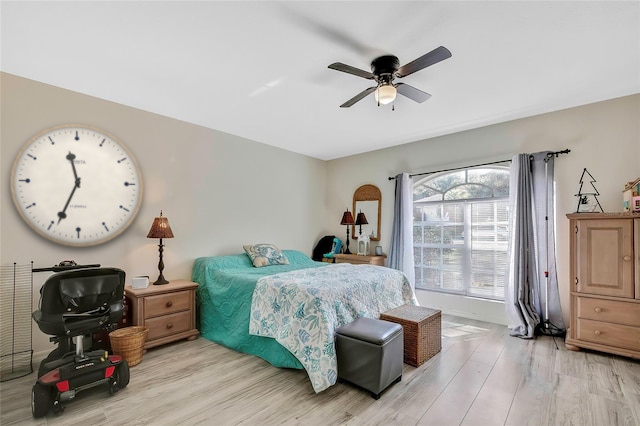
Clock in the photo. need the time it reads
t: 11:34
